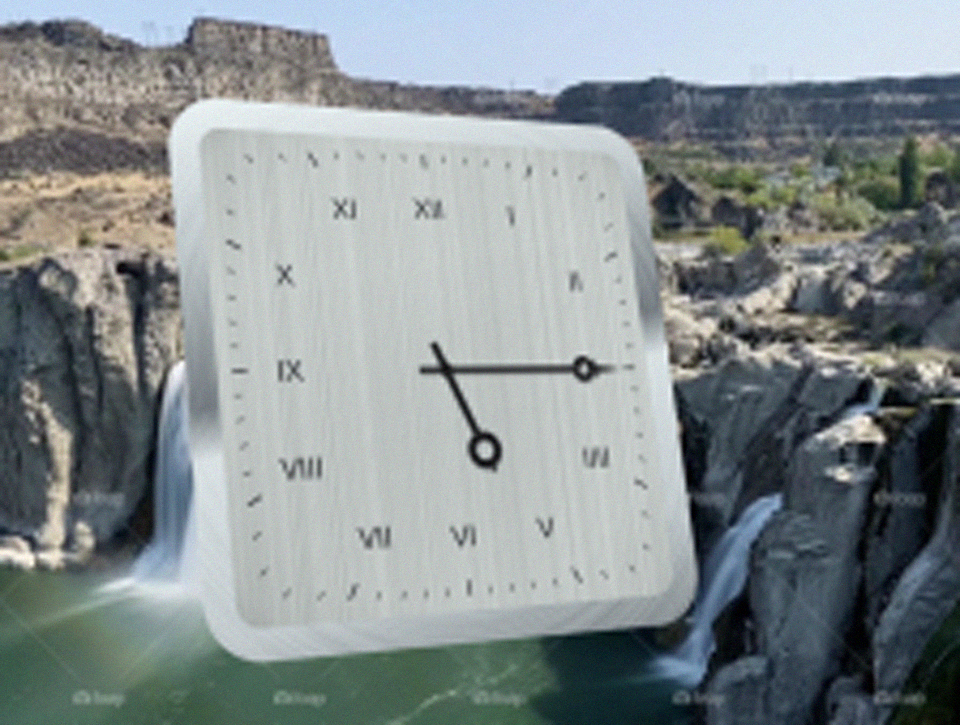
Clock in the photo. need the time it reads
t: 5:15
